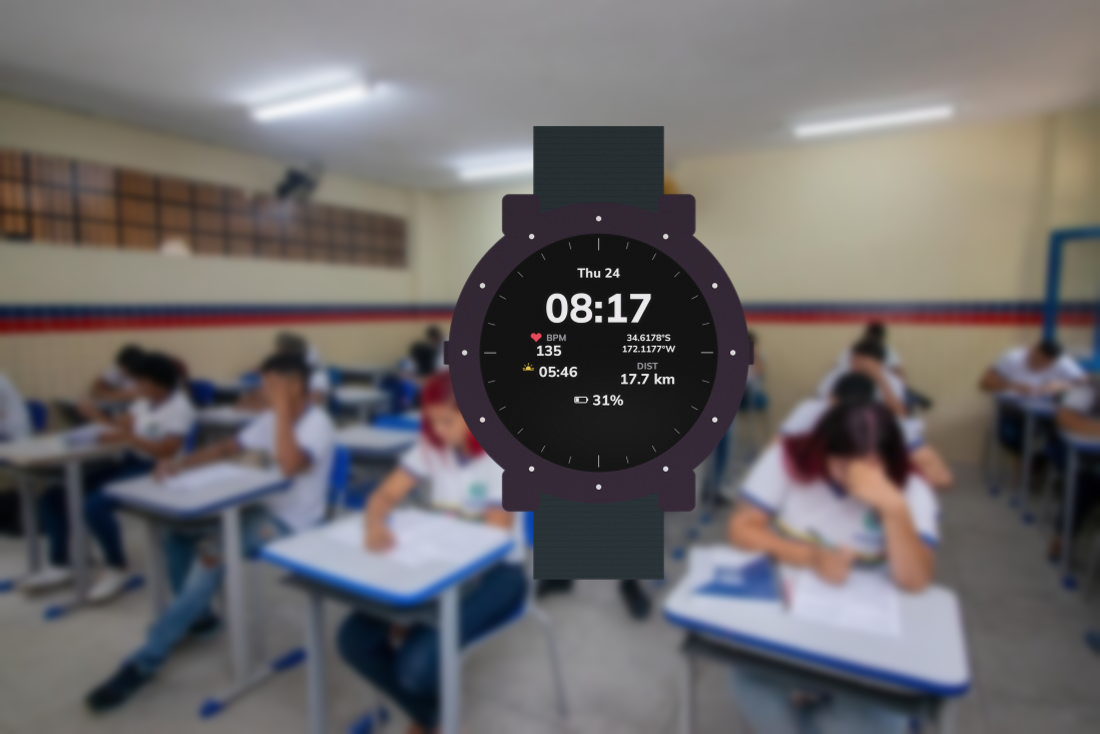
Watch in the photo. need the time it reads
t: 8:17
